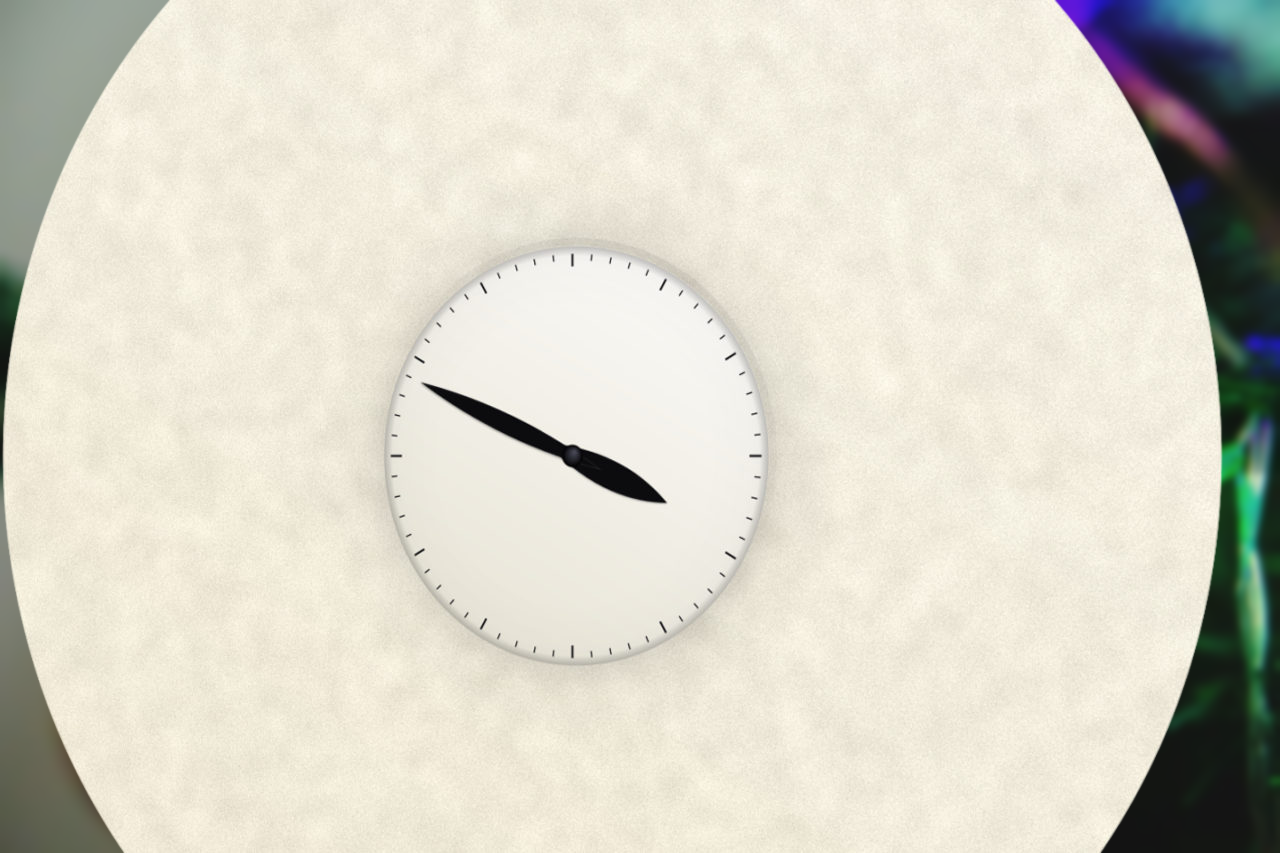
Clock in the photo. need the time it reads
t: 3:49
